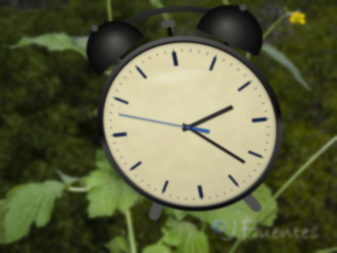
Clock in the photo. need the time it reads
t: 2:21:48
